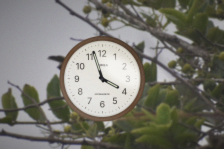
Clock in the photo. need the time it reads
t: 3:57
